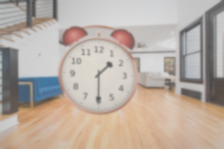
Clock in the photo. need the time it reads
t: 1:30
